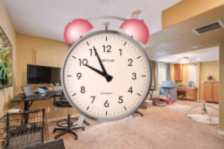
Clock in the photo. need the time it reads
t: 9:56
